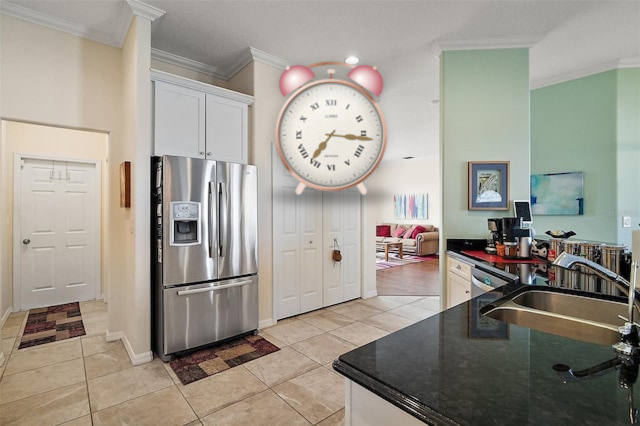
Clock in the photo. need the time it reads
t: 7:16
